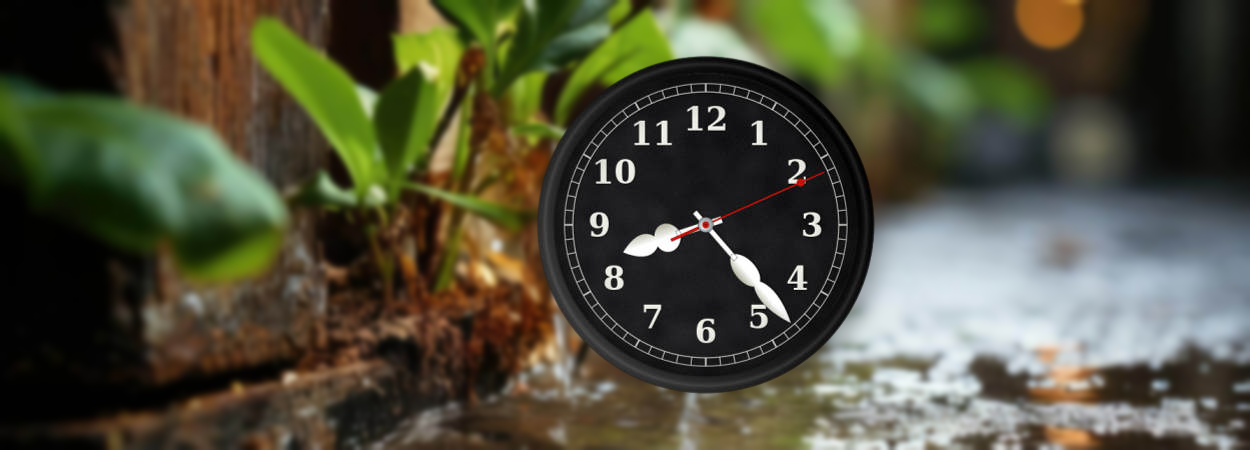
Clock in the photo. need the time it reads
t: 8:23:11
